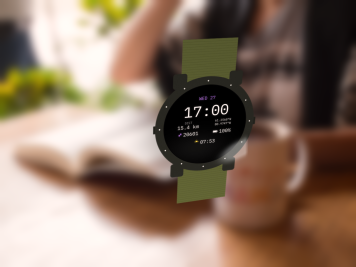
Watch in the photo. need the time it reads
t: 17:00
